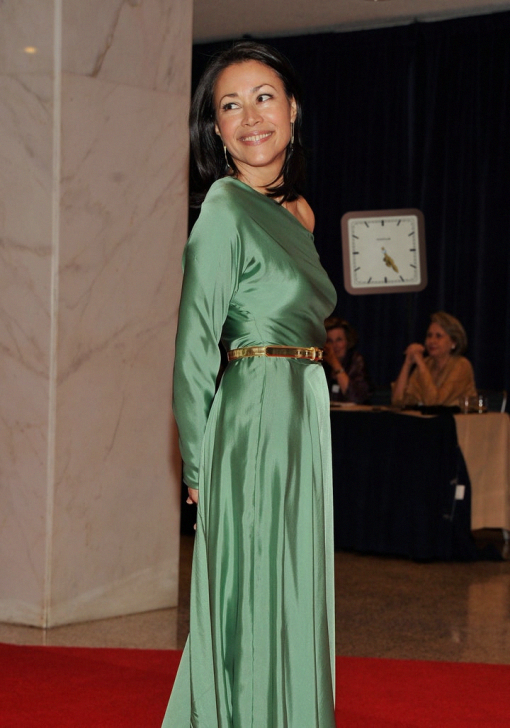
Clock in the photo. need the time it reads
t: 5:25
